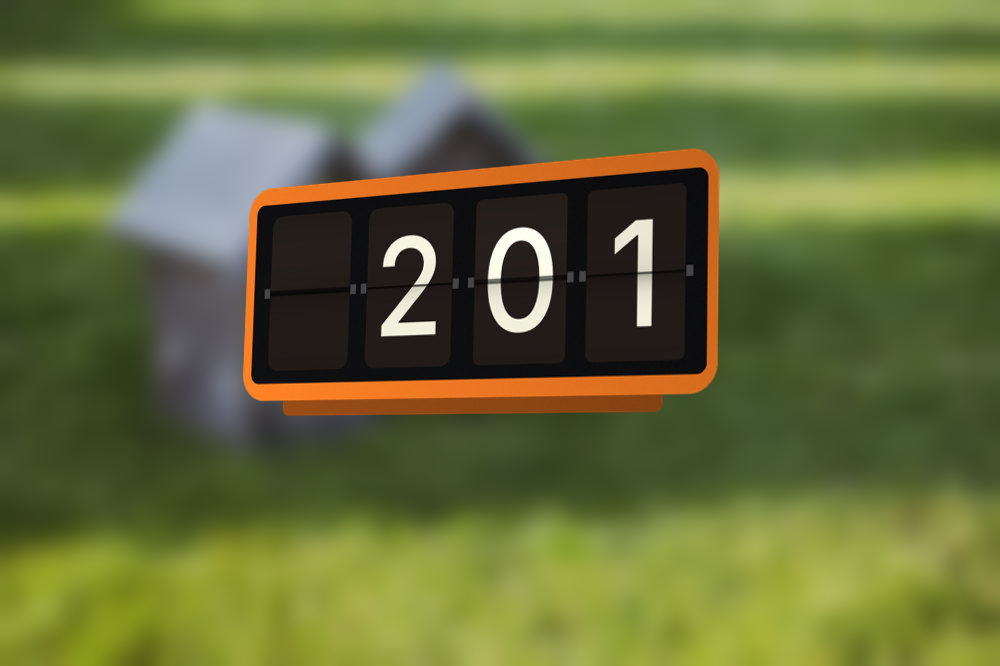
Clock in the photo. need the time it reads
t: 2:01
